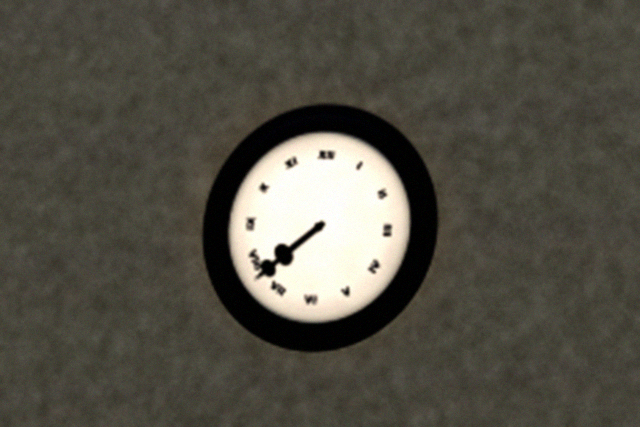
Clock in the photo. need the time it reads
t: 7:38
